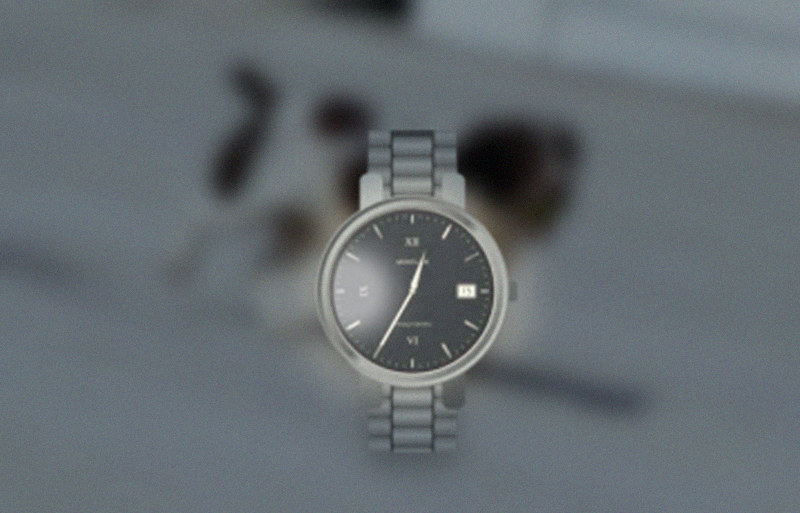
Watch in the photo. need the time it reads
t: 12:35
